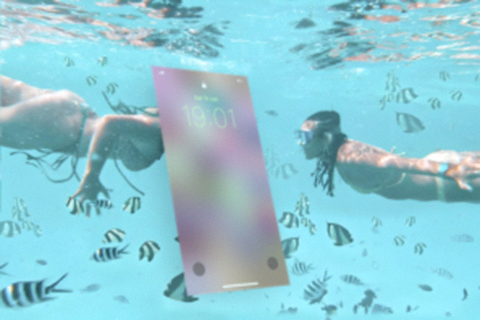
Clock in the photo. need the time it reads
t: 19:01
